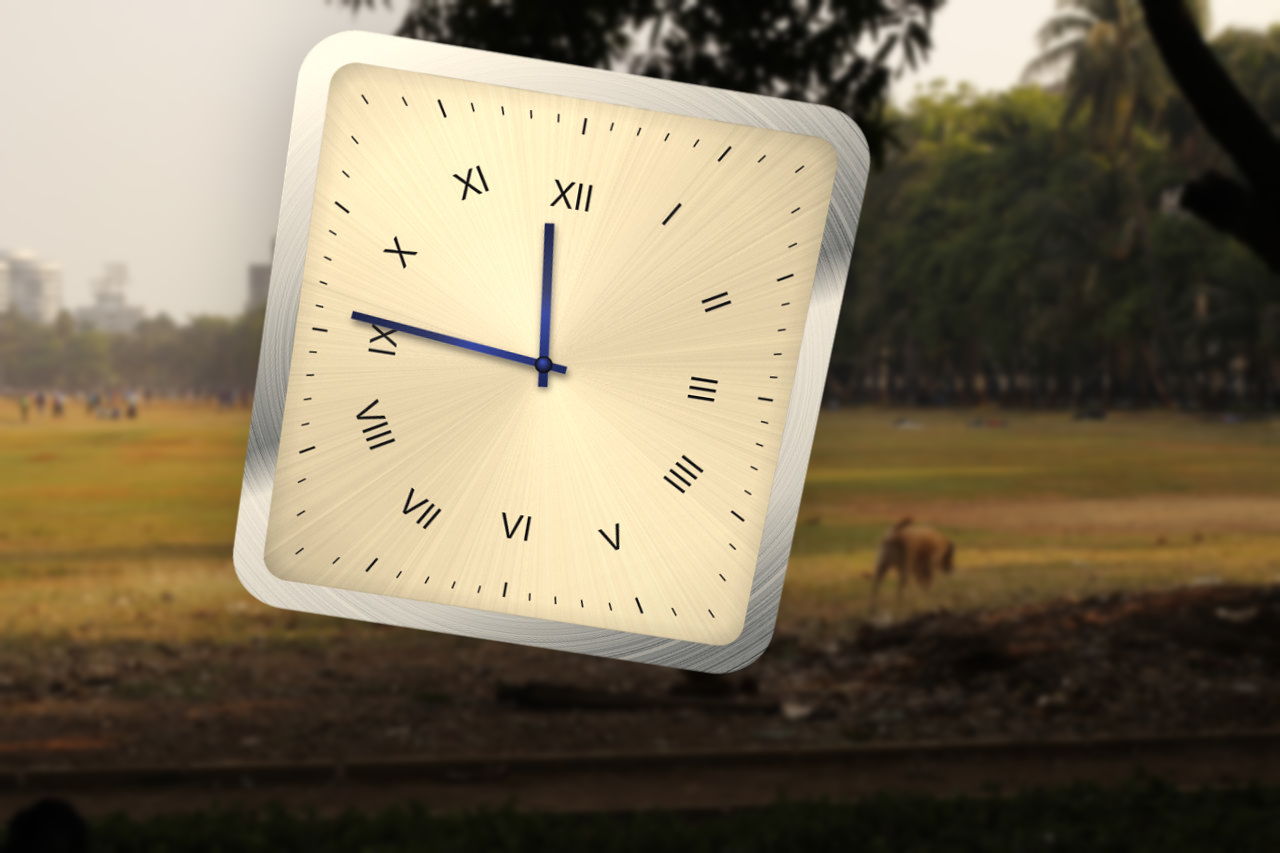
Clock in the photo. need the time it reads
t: 11:46
